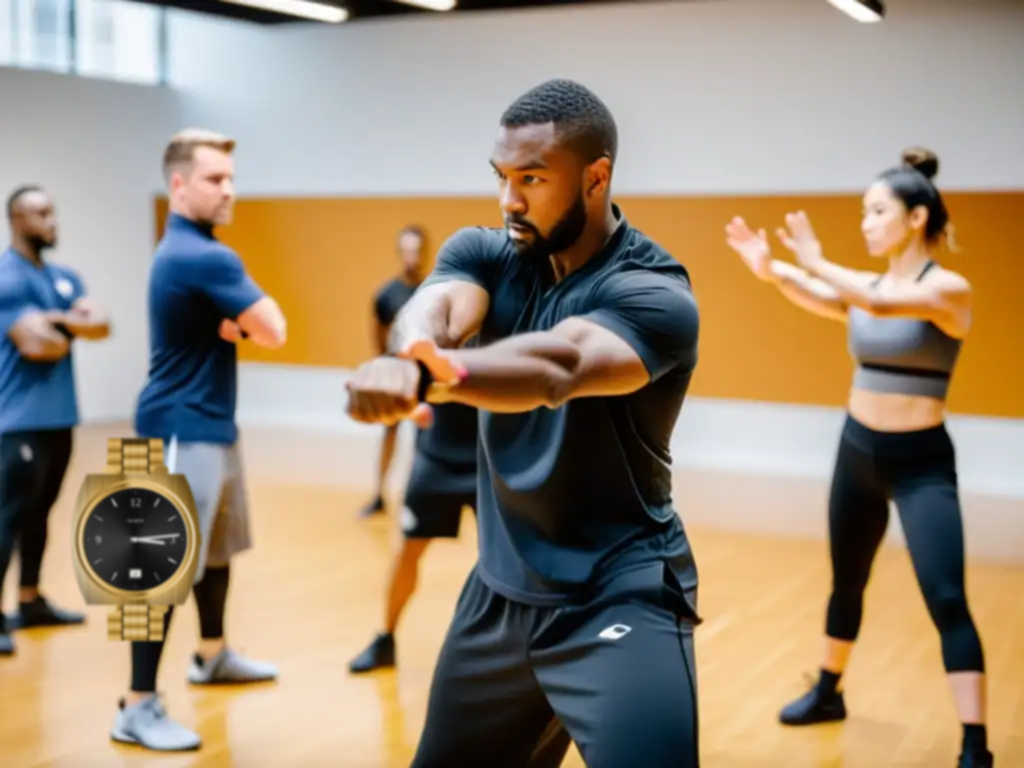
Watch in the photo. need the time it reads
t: 3:14
